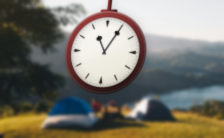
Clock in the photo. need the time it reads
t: 11:05
